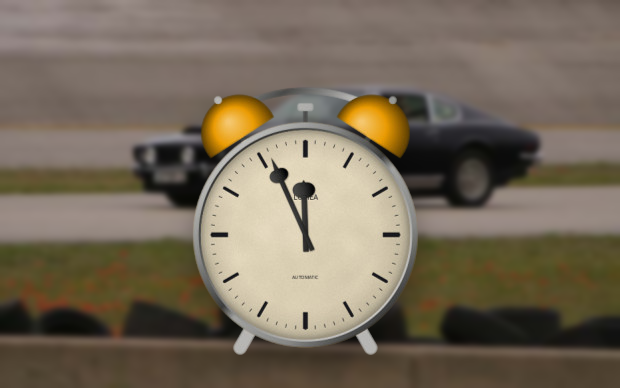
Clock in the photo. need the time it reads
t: 11:56
